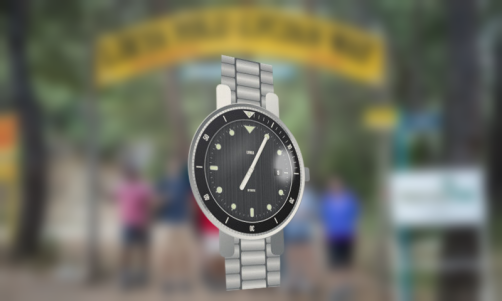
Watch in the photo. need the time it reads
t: 7:05
